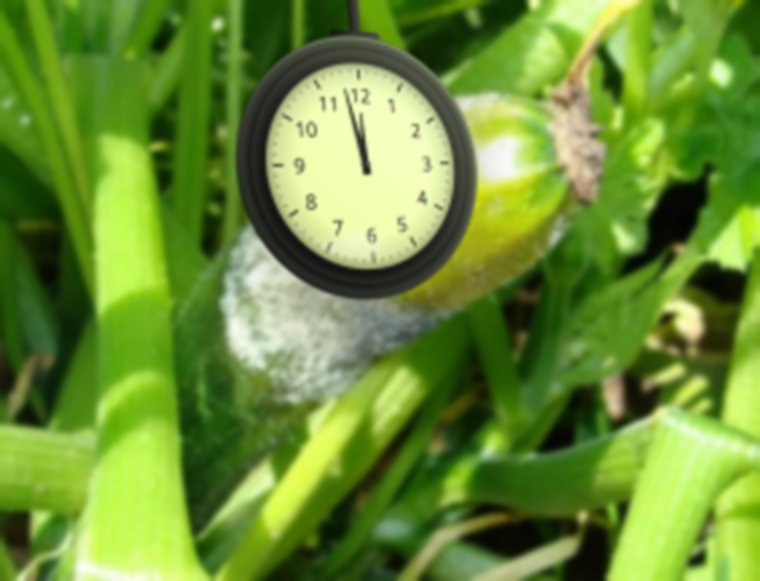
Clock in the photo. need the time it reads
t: 11:58
